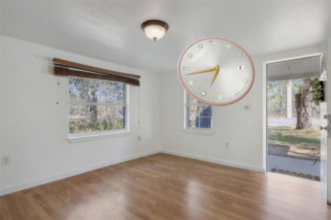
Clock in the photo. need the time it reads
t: 6:43
